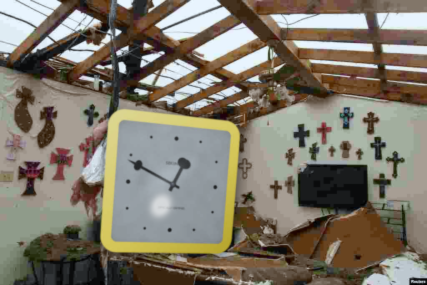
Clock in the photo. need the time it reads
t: 12:49
